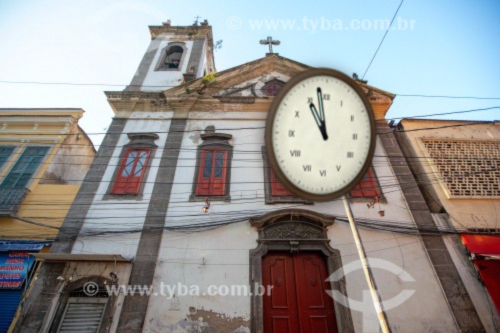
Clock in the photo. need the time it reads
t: 10:58
